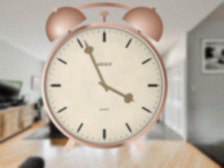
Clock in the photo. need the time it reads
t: 3:56
